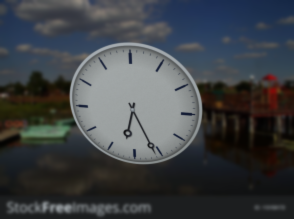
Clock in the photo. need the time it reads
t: 6:26
